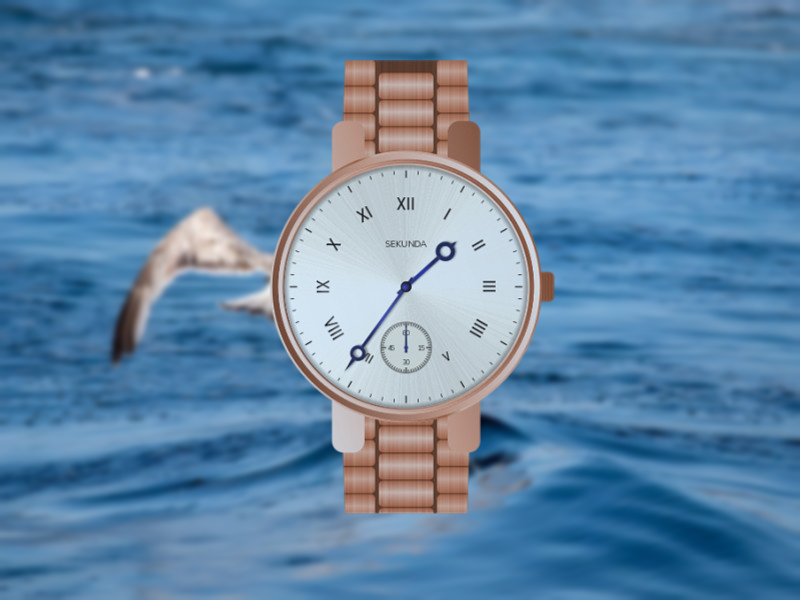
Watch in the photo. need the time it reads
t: 1:36
